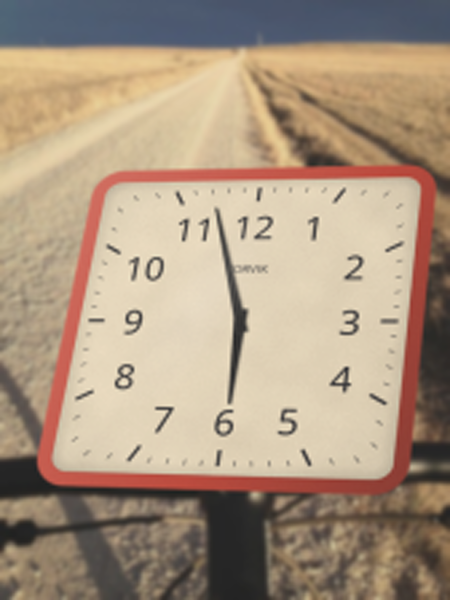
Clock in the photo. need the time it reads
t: 5:57
